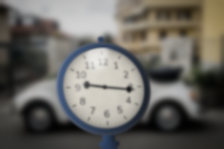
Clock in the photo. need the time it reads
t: 9:16
